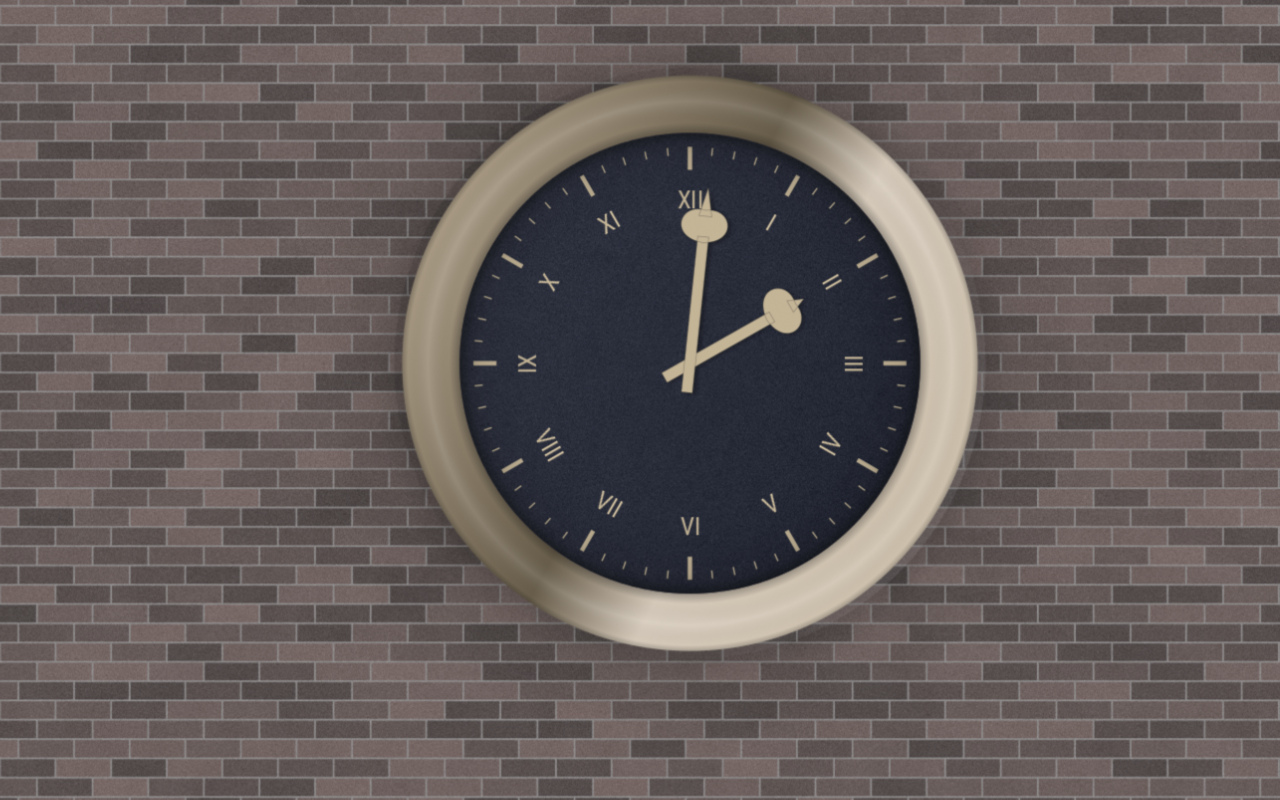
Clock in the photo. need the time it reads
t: 2:01
